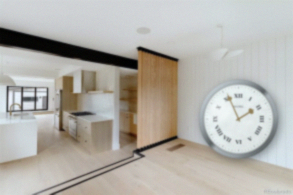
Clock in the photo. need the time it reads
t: 1:56
